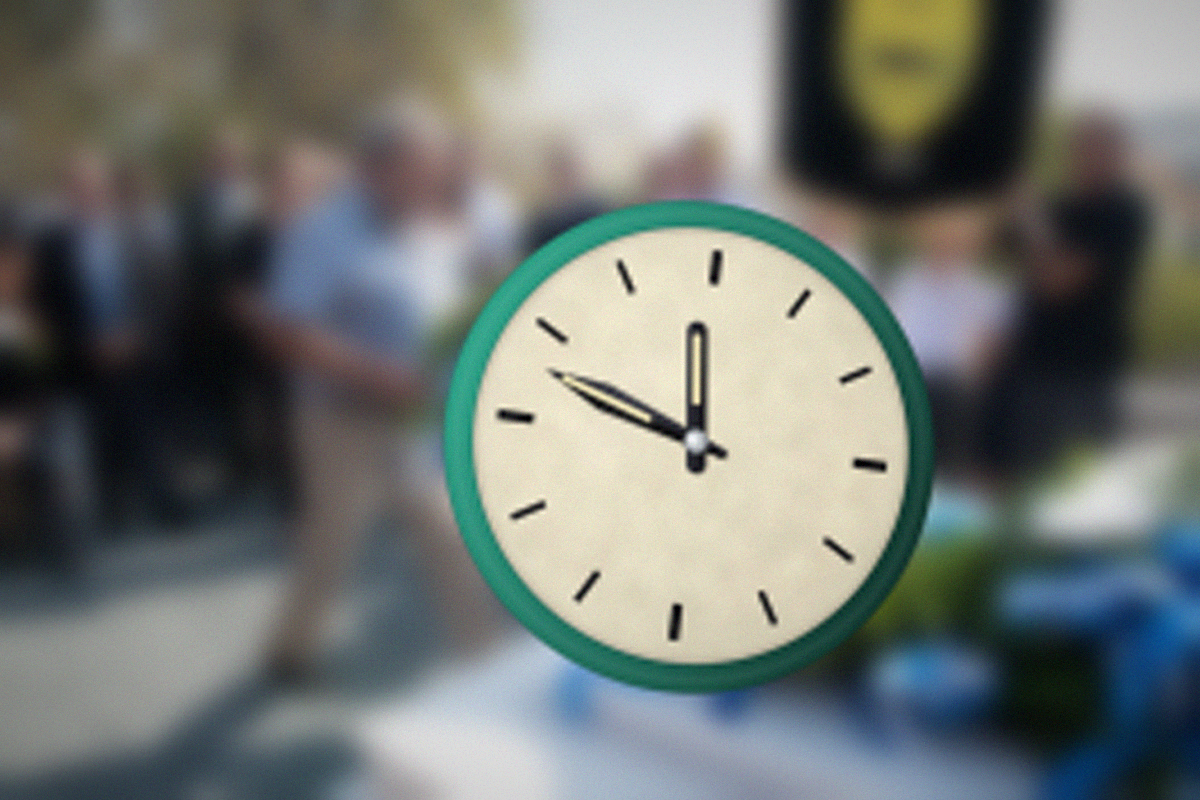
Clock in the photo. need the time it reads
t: 11:48
